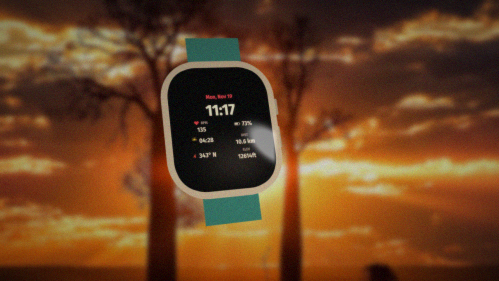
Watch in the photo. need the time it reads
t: 11:17
